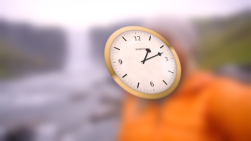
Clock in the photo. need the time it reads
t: 1:12
